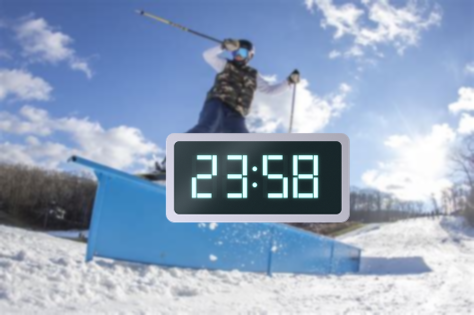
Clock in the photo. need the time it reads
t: 23:58
